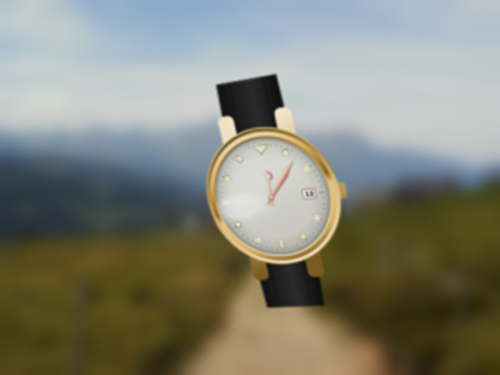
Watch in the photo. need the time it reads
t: 12:07
